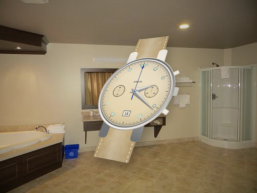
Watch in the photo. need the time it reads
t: 2:21
